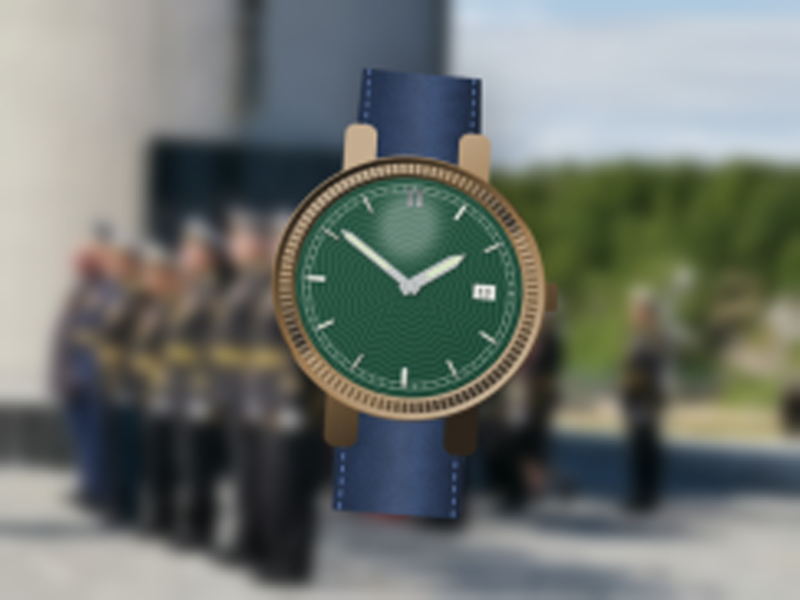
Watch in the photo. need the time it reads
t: 1:51
